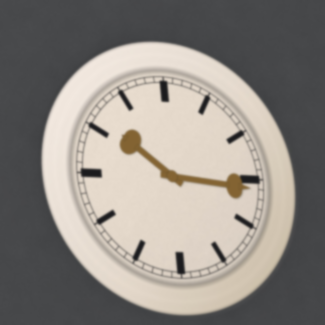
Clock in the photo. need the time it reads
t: 10:16
